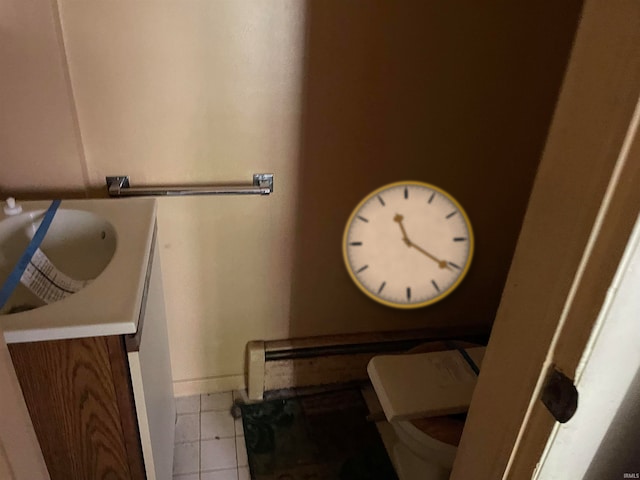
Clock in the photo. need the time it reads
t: 11:21
